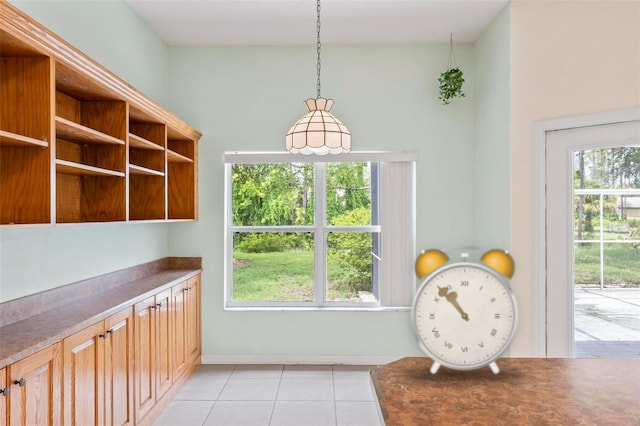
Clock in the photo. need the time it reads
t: 10:53
